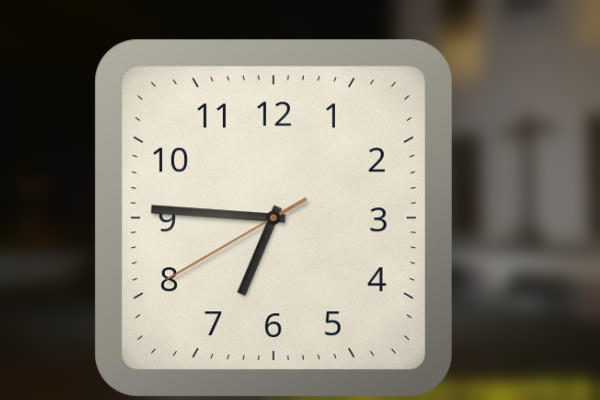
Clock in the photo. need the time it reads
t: 6:45:40
